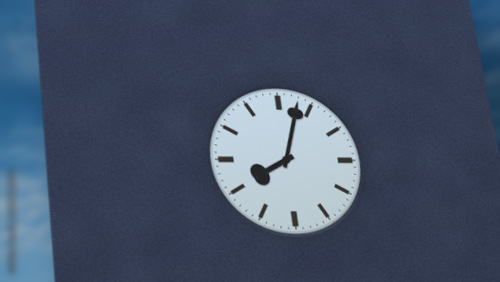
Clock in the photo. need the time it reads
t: 8:03
